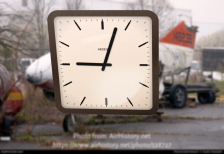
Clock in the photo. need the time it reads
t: 9:03
